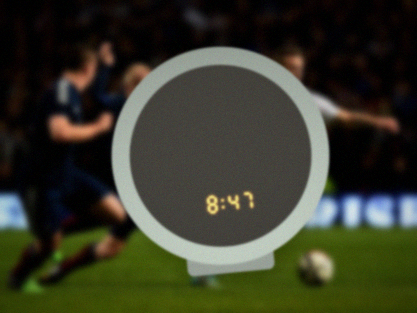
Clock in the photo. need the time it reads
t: 8:47
